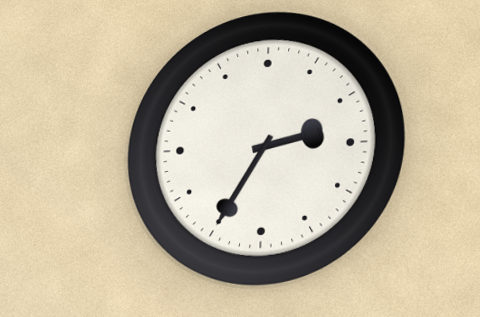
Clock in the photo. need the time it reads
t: 2:35
